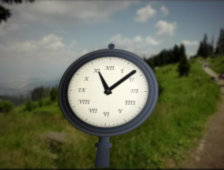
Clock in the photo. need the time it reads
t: 11:08
